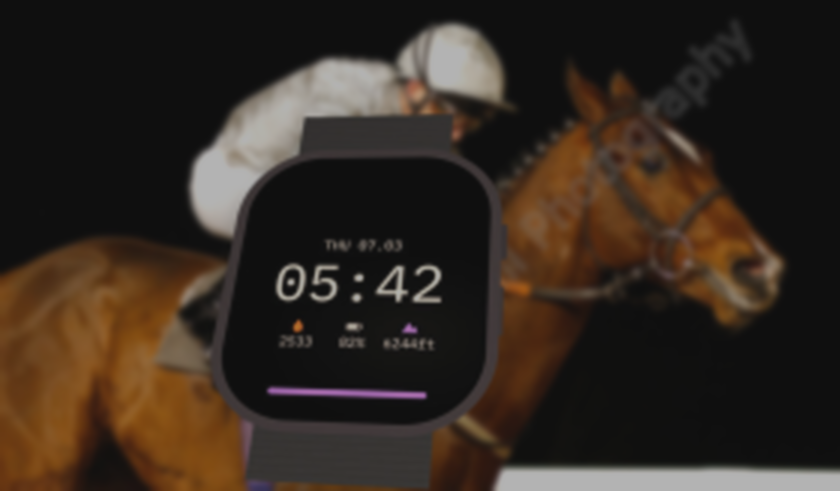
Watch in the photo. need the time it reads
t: 5:42
